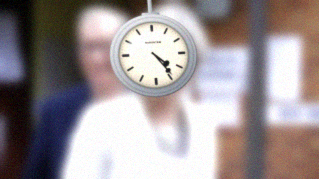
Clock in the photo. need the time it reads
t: 4:24
